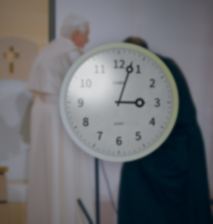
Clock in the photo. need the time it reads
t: 3:03
